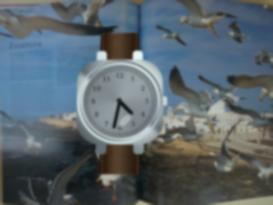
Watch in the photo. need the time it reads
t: 4:32
